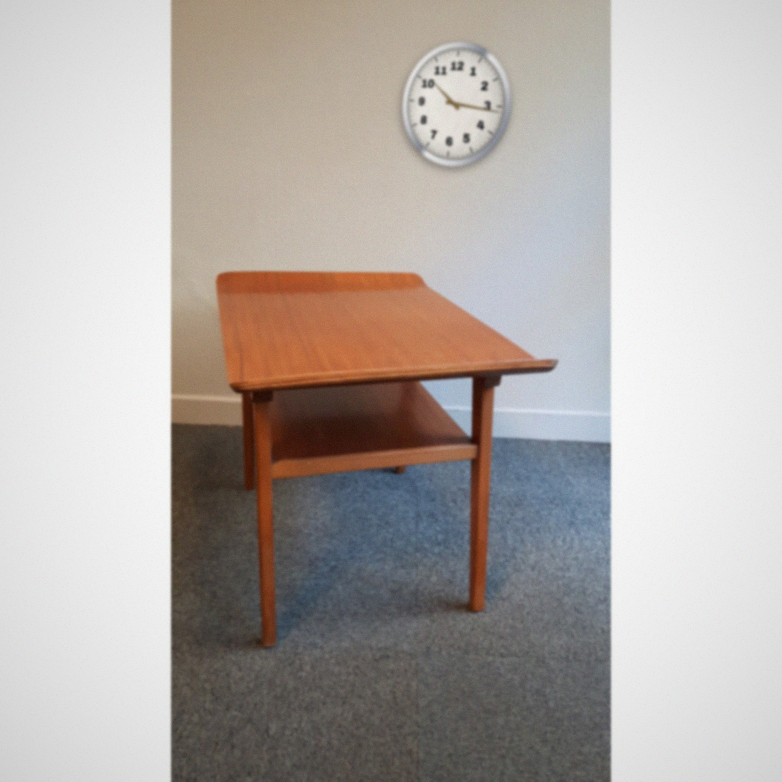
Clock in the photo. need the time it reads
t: 10:16
